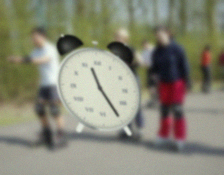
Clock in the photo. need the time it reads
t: 11:25
